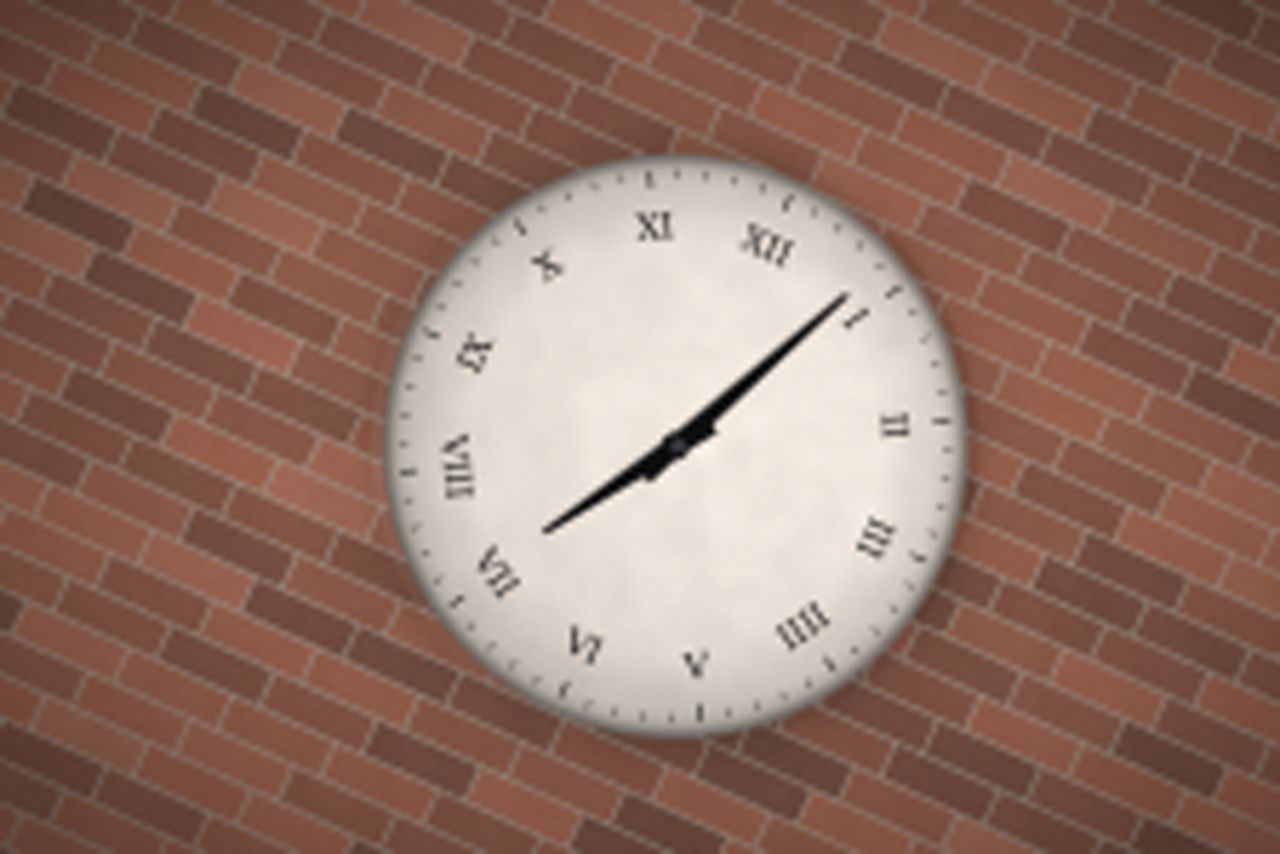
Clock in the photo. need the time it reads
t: 7:04
